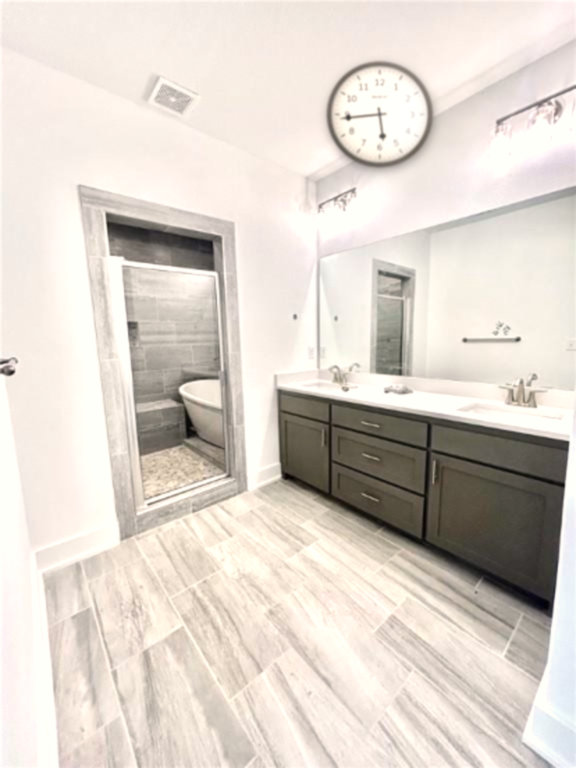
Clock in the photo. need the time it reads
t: 5:44
